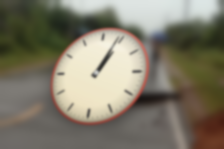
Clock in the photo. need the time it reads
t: 1:04
